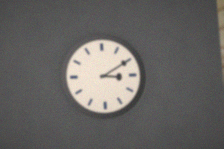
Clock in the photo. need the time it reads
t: 3:10
